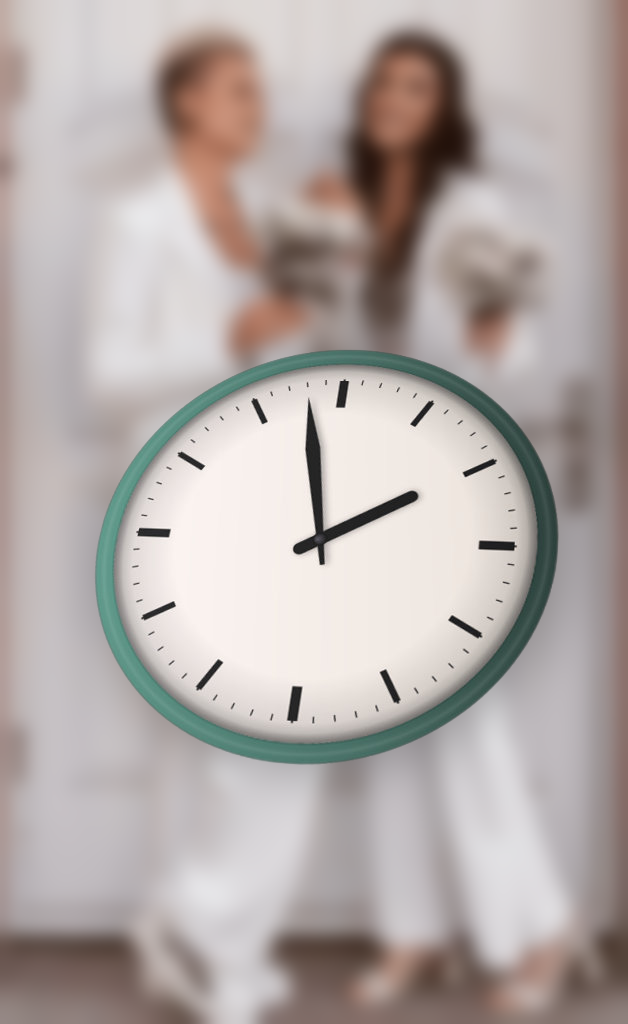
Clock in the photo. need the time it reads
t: 1:58
